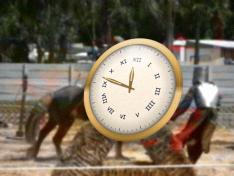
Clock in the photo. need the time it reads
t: 11:47
